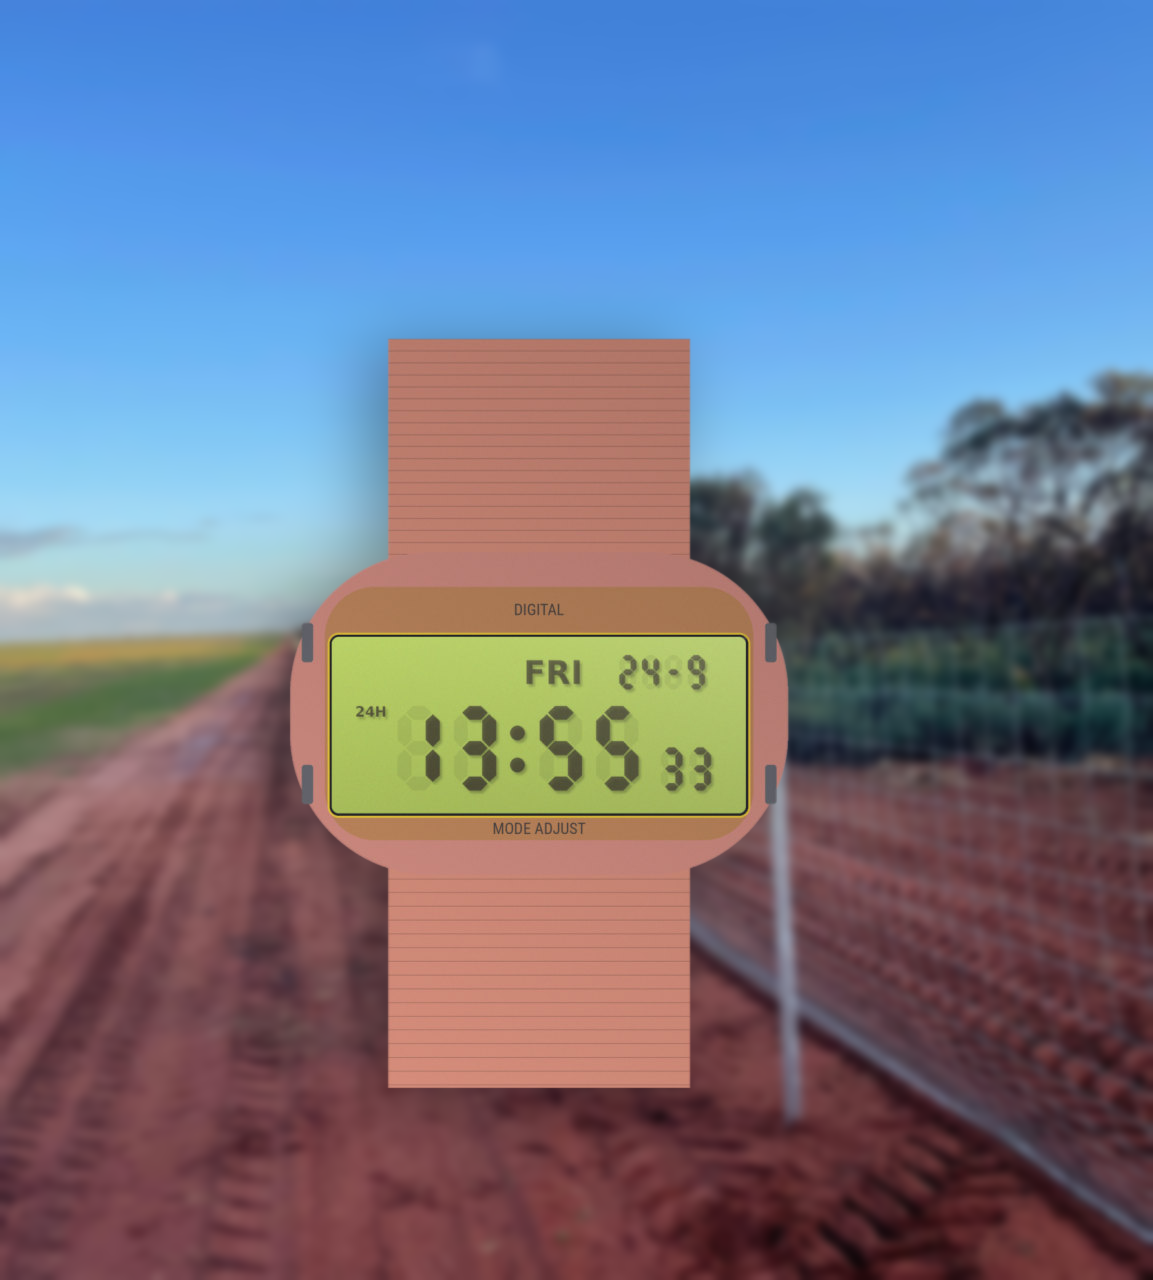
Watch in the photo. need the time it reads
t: 13:55:33
